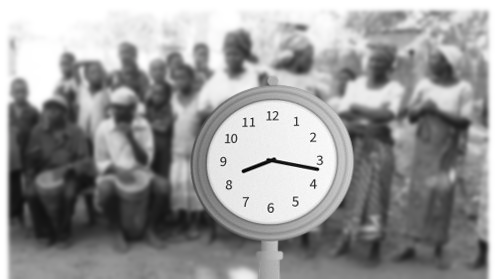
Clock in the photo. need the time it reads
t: 8:17
